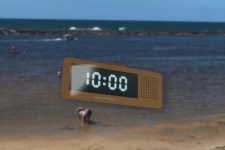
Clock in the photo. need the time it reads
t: 10:00
